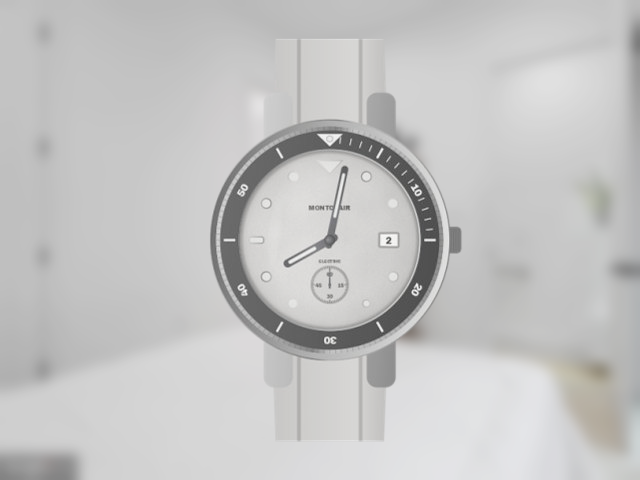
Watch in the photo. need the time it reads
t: 8:02
